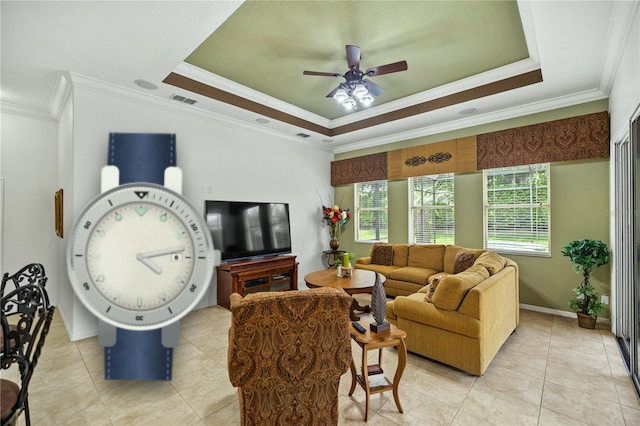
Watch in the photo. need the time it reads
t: 4:13
